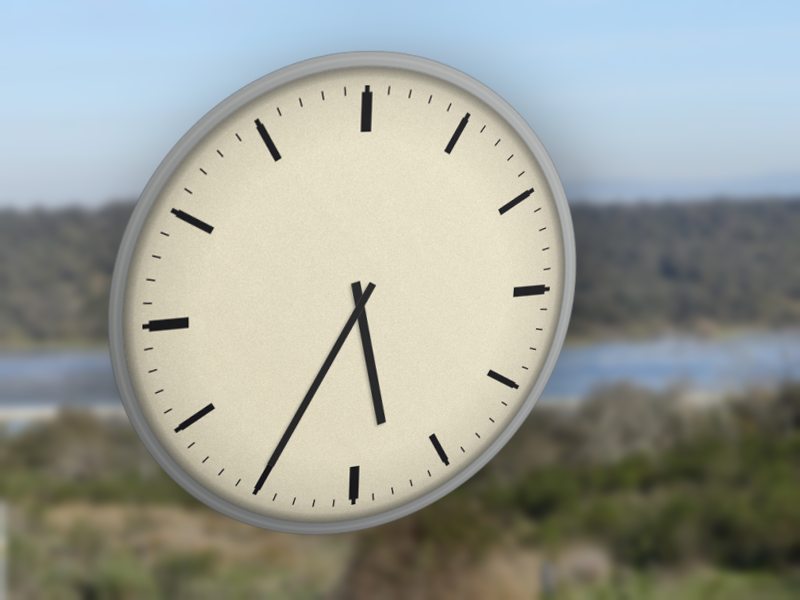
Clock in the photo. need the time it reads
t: 5:35
